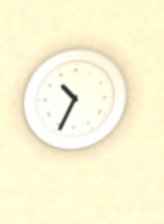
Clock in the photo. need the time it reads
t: 10:34
